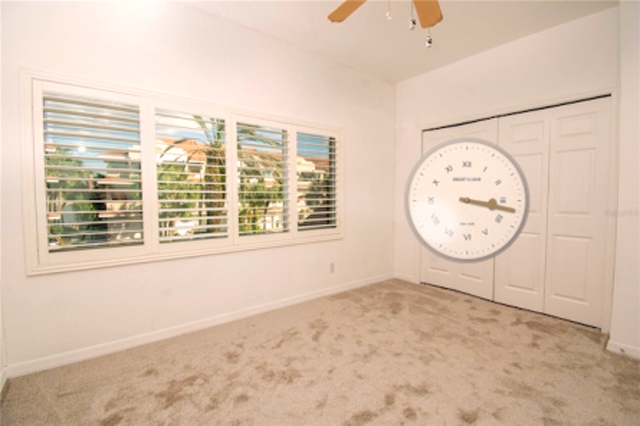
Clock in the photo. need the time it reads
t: 3:17
